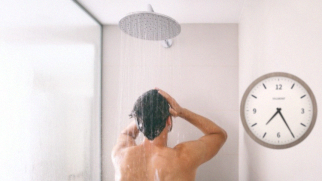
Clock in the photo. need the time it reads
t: 7:25
